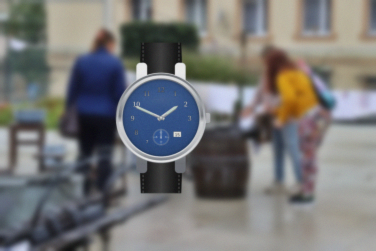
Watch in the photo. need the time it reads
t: 1:49
